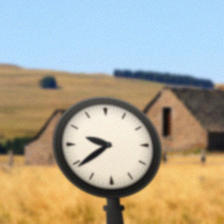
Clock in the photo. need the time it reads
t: 9:39
